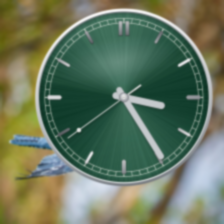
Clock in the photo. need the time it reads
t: 3:24:39
